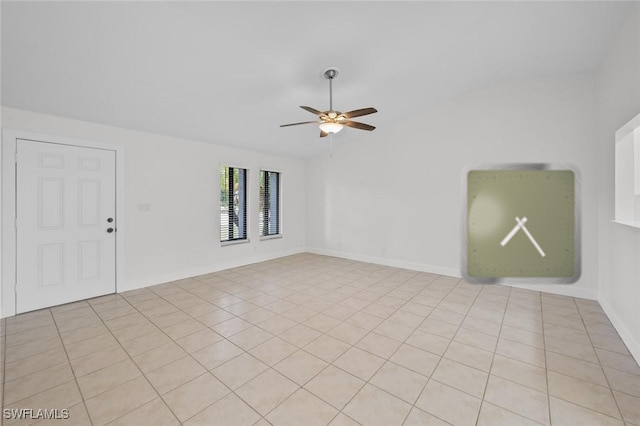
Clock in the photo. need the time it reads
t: 7:24
